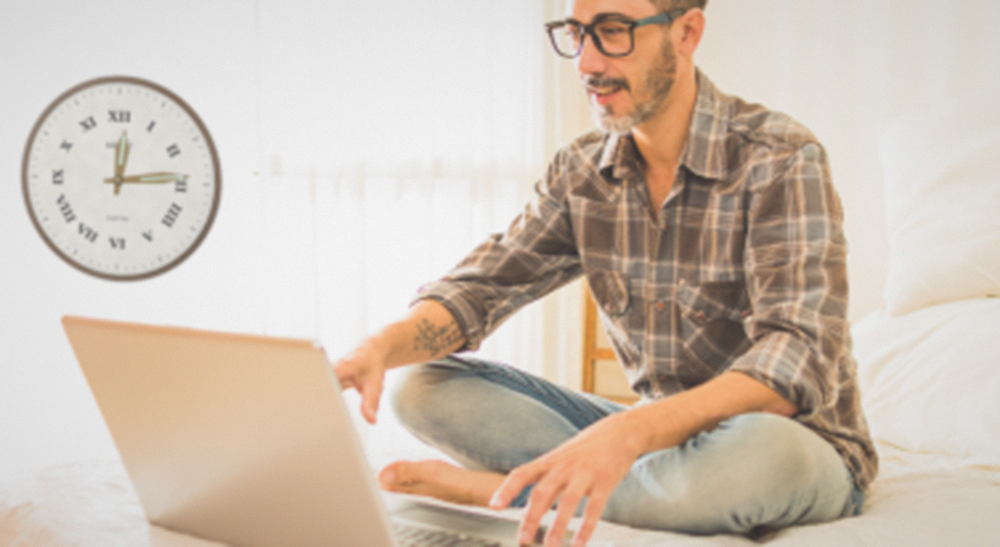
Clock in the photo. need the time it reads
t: 12:14
